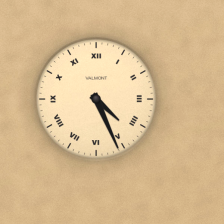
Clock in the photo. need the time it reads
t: 4:26
